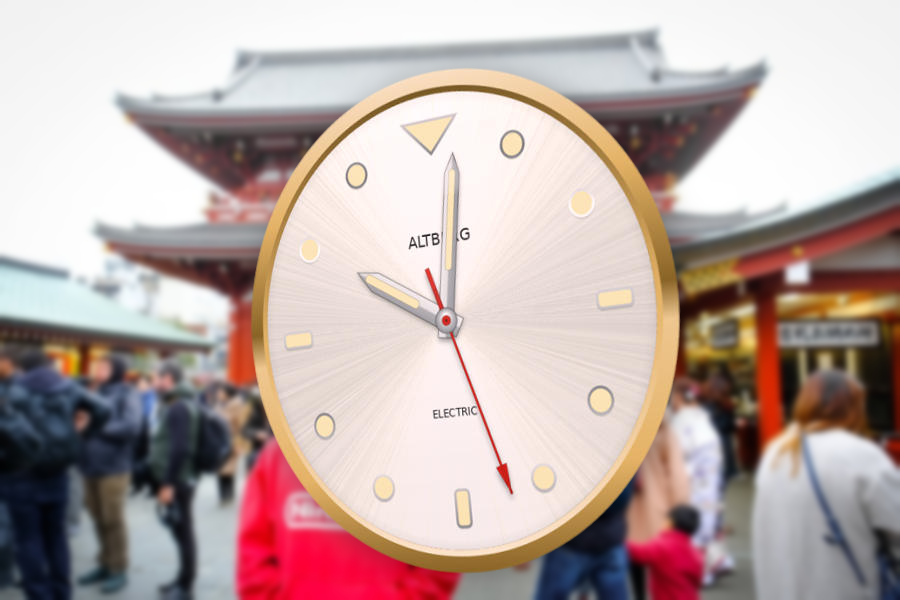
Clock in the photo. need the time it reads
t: 10:01:27
